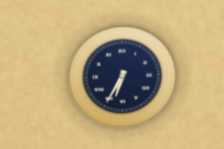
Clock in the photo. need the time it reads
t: 6:35
